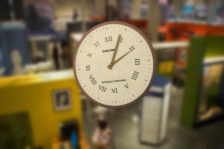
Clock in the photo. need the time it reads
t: 2:04
